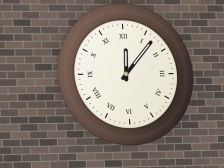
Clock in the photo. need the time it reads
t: 12:07
